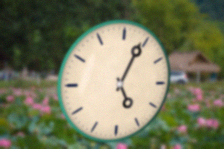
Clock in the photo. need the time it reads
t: 5:04
